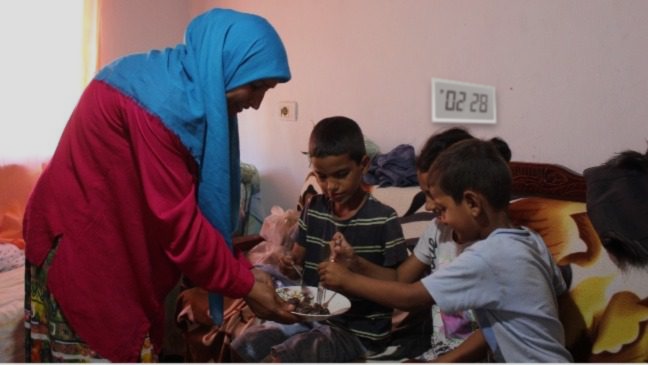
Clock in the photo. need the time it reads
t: 2:28
